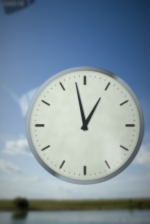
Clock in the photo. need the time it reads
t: 12:58
